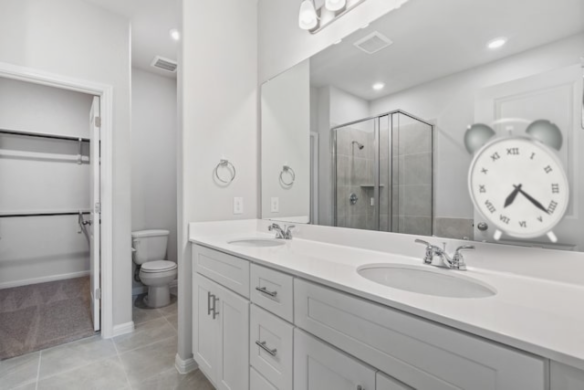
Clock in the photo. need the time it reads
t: 7:22
